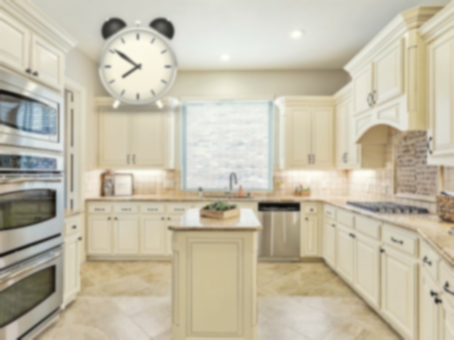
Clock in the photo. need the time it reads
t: 7:51
